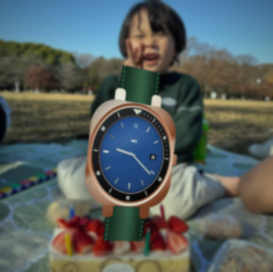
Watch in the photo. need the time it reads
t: 9:21
